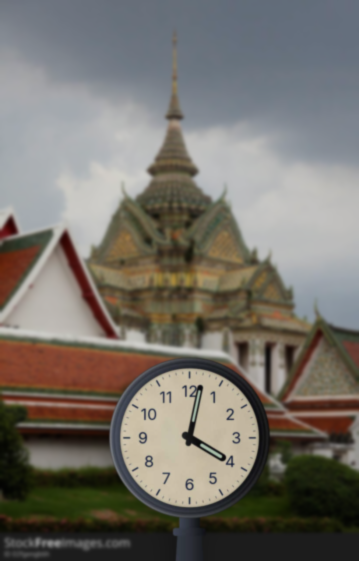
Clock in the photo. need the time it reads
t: 4:02
